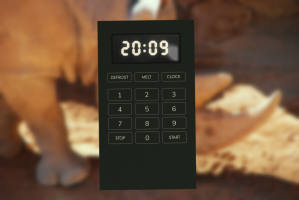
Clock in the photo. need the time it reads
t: 20:09
